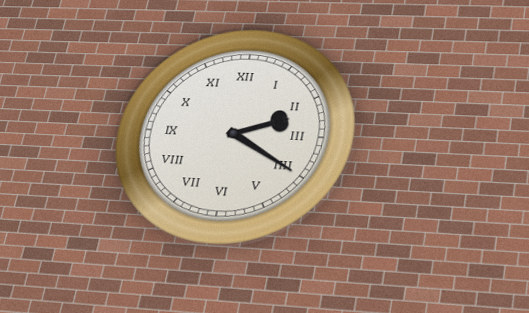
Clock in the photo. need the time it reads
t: 2:20
